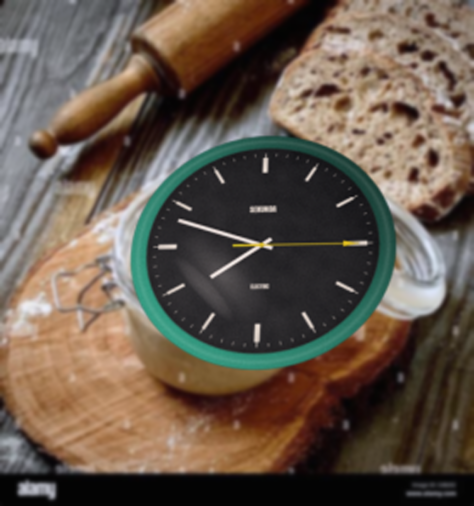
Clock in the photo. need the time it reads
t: 7:48:15
